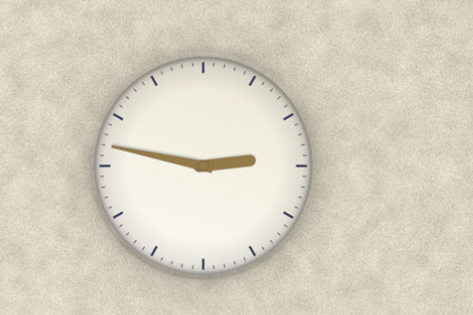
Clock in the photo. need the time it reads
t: 2:47
